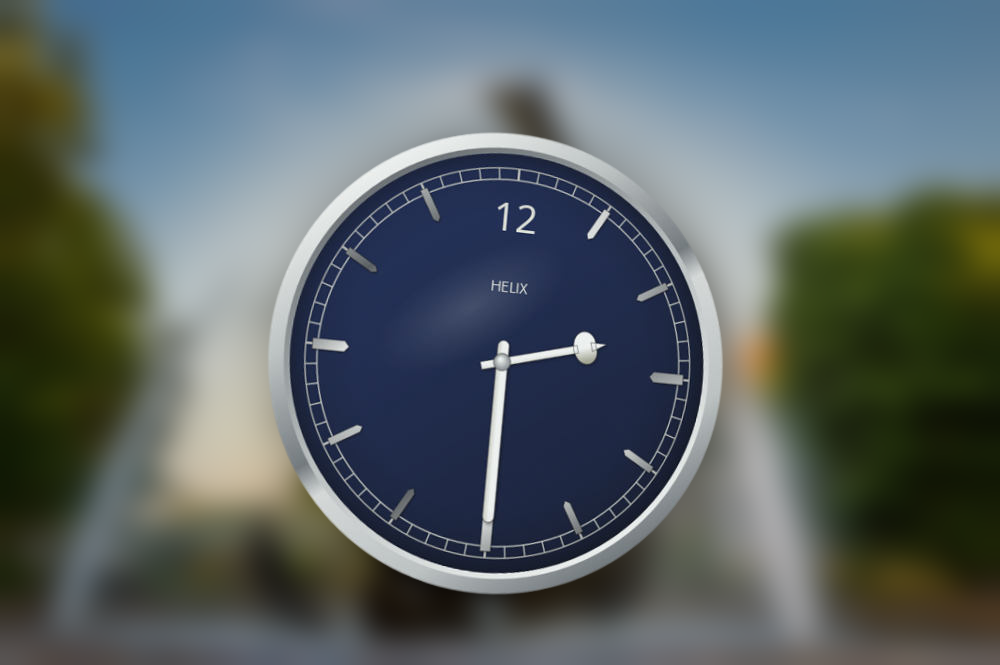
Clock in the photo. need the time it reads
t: 2:30
